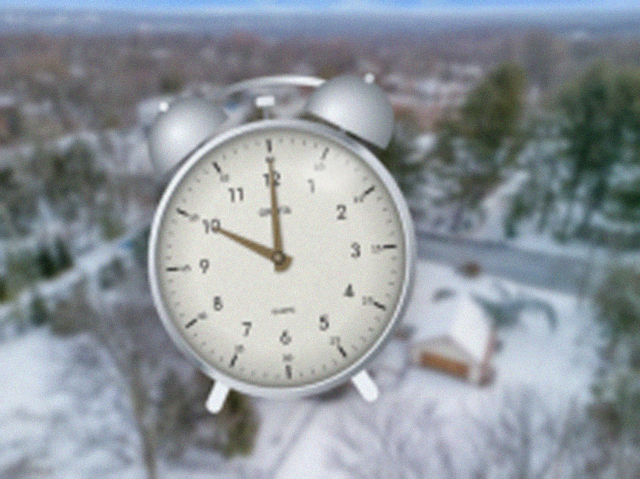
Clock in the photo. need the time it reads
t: 10:00
